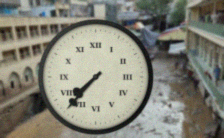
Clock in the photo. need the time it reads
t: 7:37
